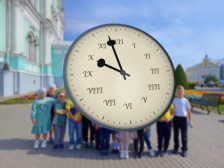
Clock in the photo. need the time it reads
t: 9:58
